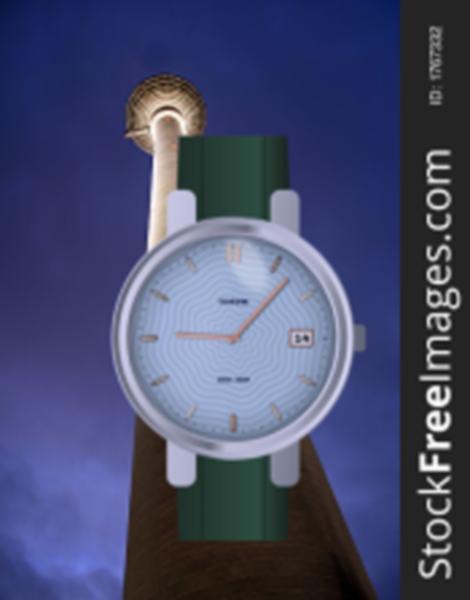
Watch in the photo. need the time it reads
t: 9:07
